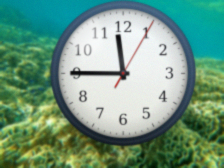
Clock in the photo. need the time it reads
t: 11:45:05
